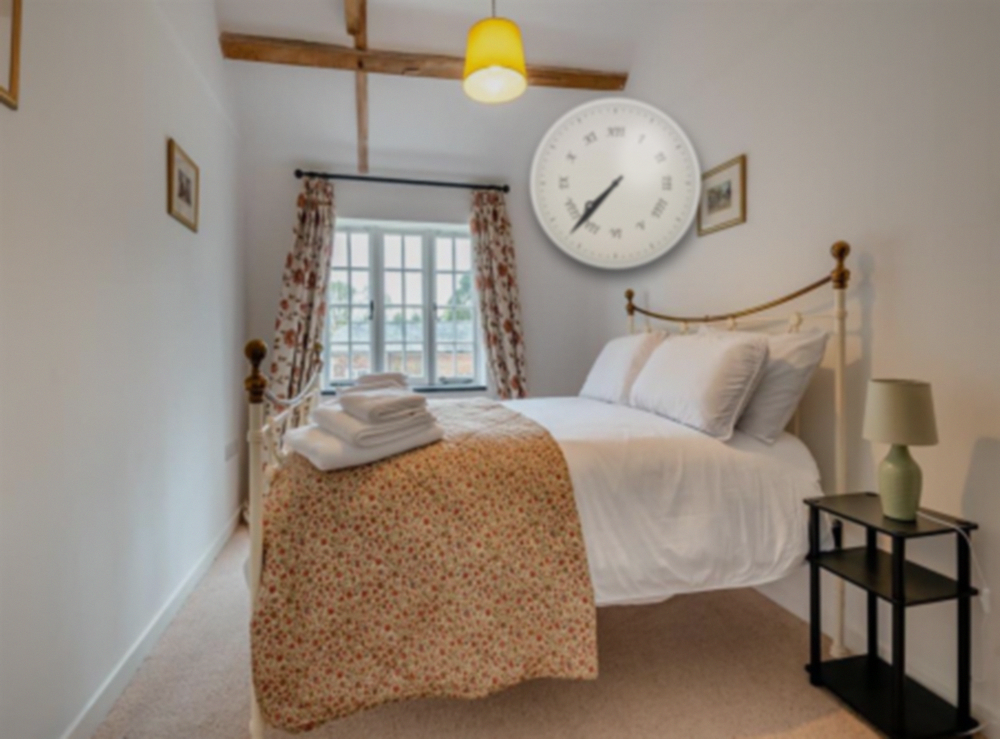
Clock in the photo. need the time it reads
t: 7:37
